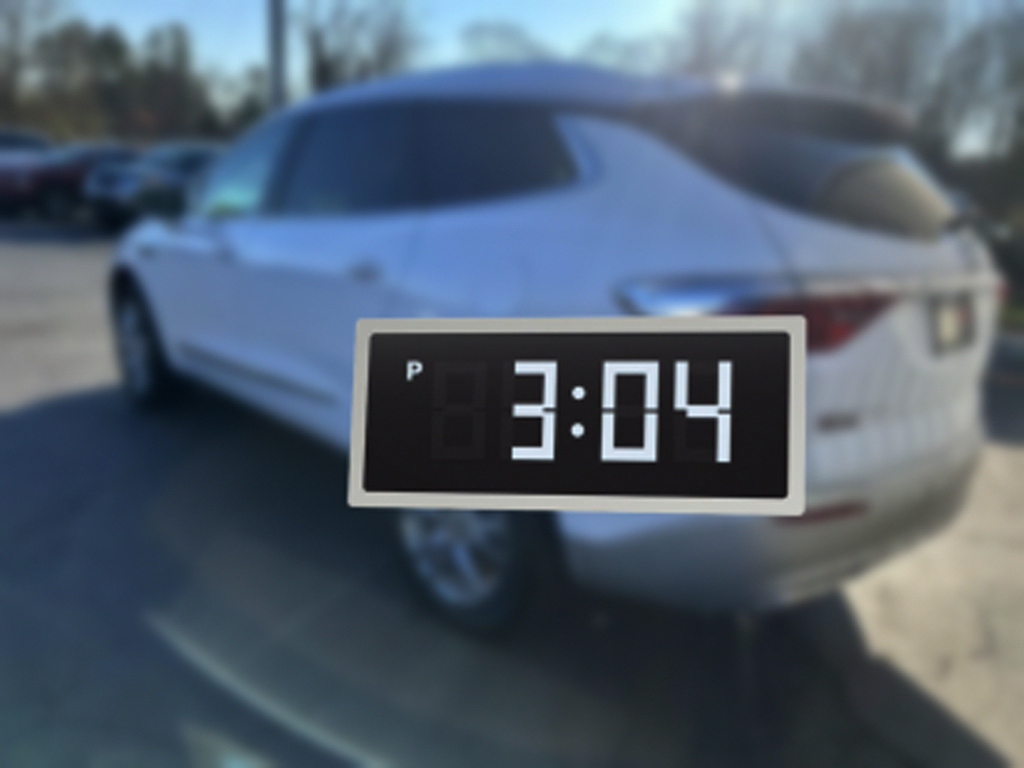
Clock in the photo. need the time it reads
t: 3:04
